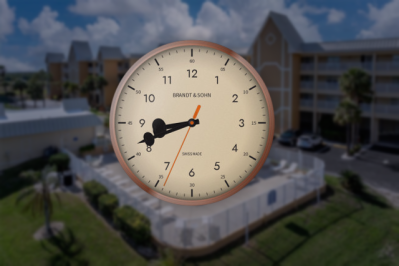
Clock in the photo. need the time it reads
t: 8:41:34
